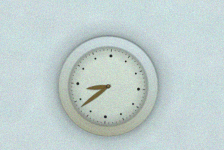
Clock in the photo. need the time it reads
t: 8:38
